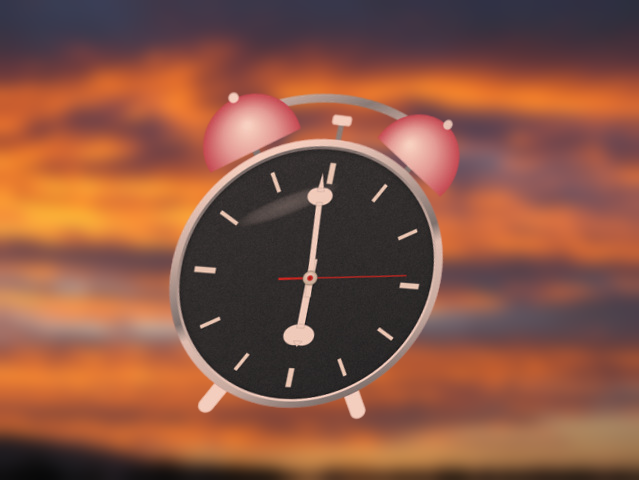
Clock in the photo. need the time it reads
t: 5:59:14
